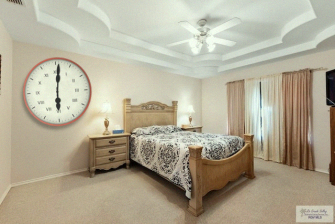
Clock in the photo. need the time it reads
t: 6:01
